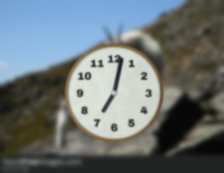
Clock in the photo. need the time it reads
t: 7:02
